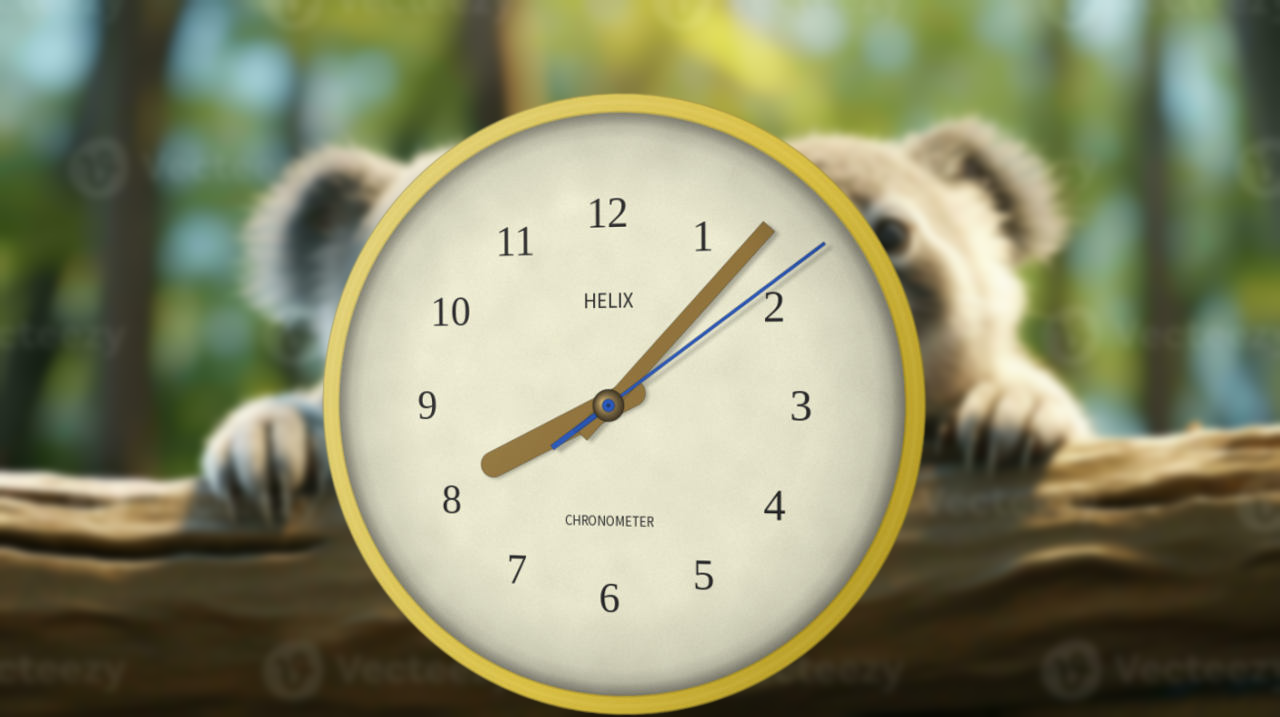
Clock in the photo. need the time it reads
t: 8:07:09
